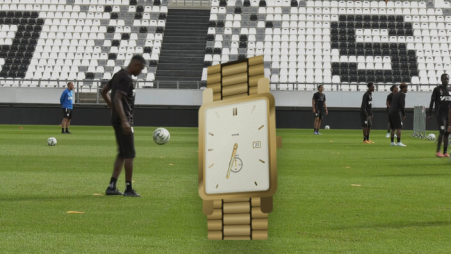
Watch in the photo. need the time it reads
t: 6:33
